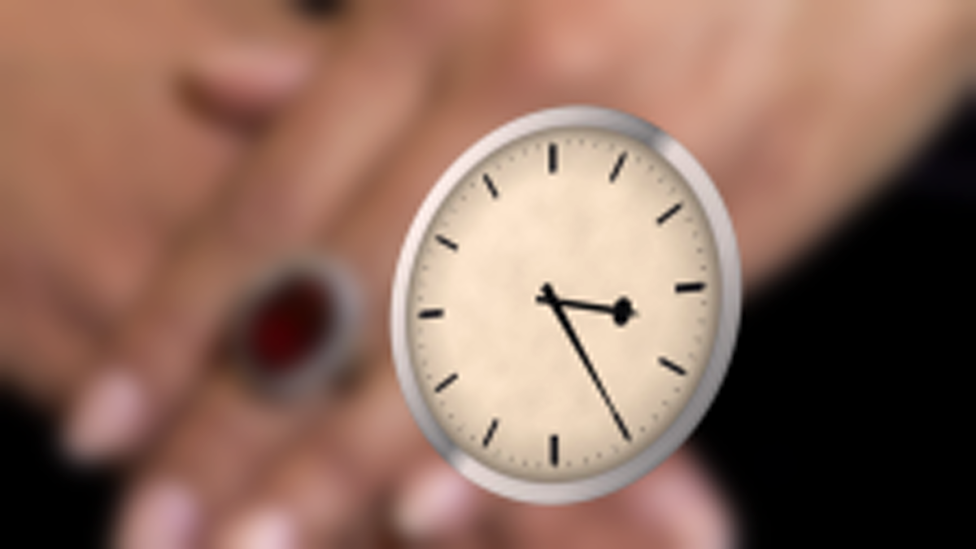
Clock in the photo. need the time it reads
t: 3:25
